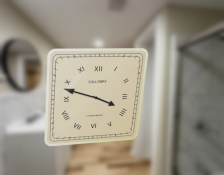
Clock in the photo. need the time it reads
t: 3:48
